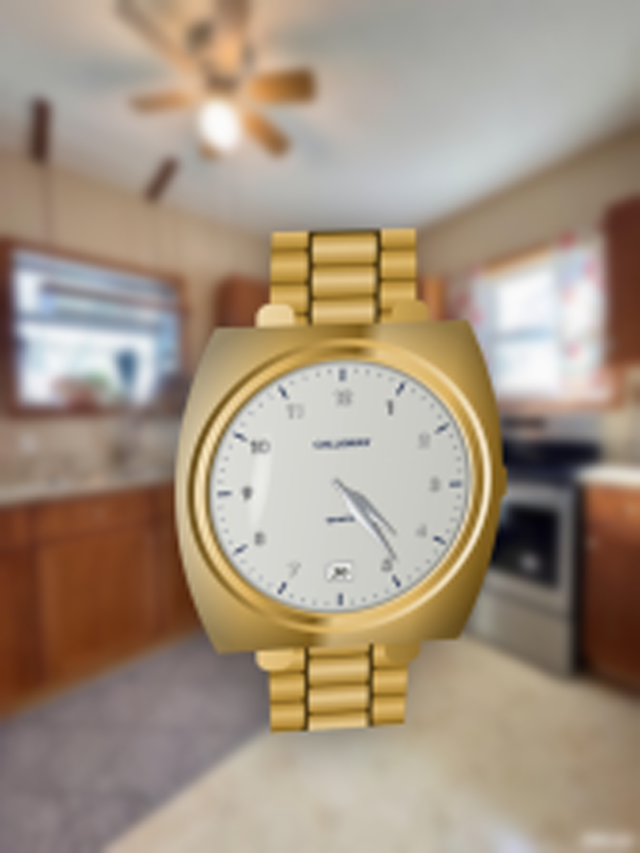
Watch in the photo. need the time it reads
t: 4:24
